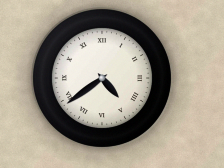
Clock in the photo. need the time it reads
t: 4:39
